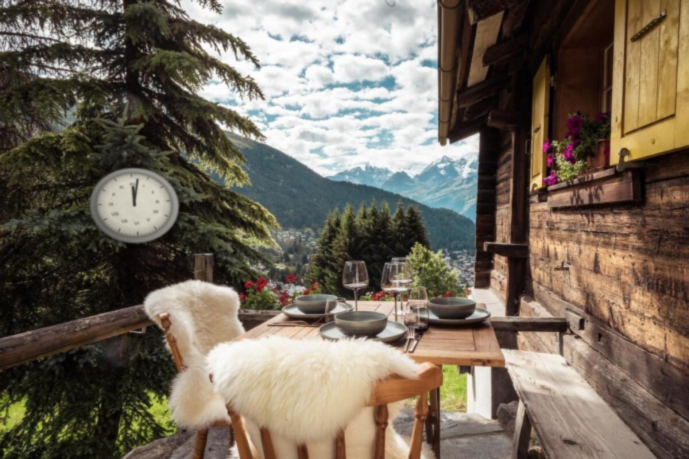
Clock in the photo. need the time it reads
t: 12:02
